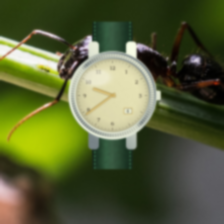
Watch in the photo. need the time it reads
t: 9:39
